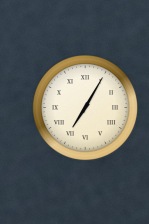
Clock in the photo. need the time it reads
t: 7:05
